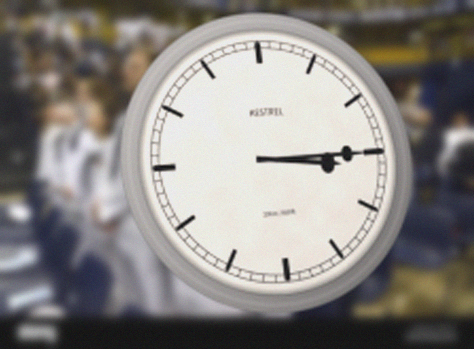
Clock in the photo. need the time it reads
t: 3:15
